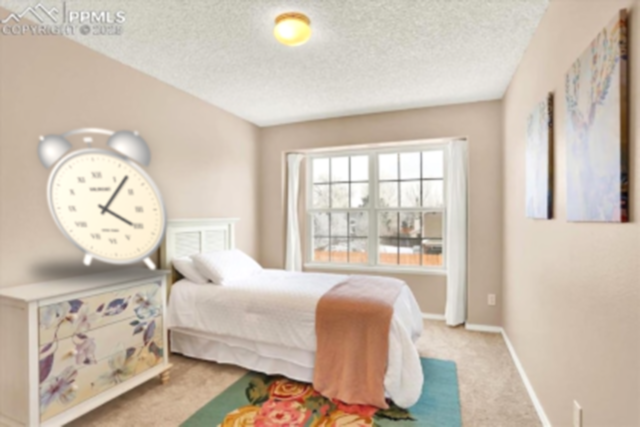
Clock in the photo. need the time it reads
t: 4:07
